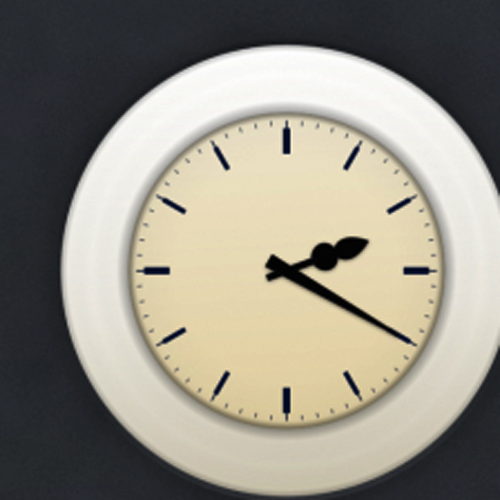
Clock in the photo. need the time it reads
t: 2:20
